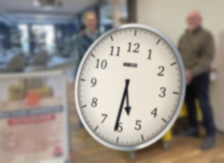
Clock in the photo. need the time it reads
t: 5:31
